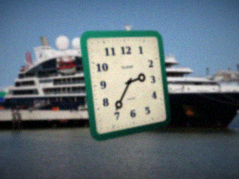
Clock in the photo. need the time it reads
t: 2:36
